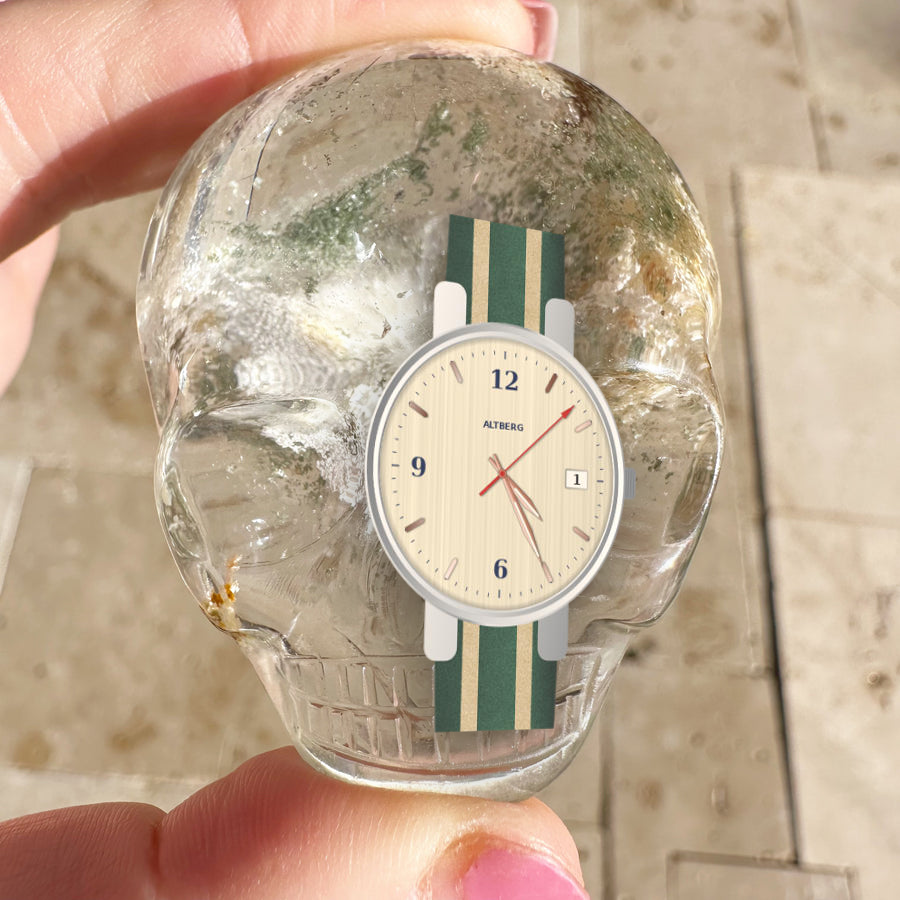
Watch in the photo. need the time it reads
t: 4:25:08
